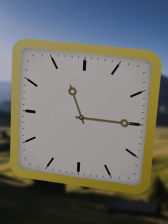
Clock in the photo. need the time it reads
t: 11:15
